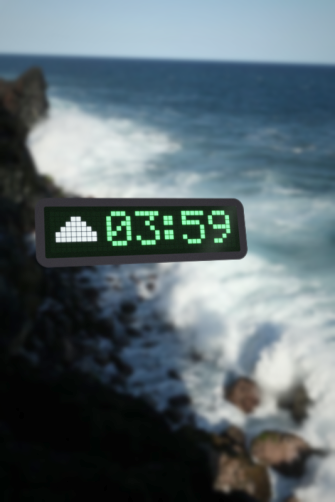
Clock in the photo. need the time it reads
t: 3:59
